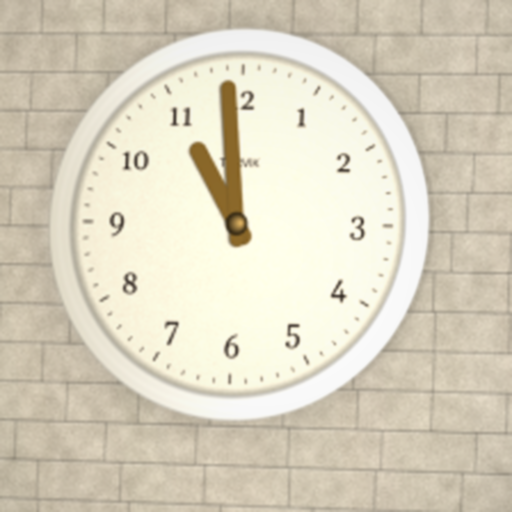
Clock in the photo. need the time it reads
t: 10:59
